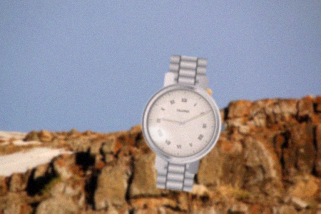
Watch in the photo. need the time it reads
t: 9:10
